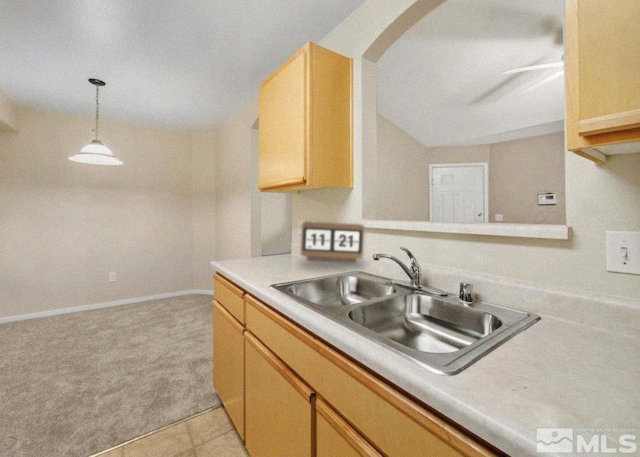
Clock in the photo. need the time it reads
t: 11:21
